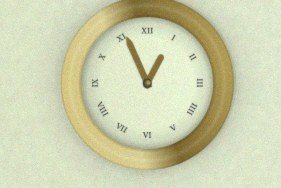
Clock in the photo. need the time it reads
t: 12:56
